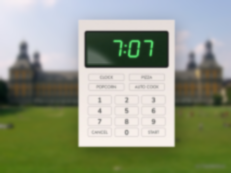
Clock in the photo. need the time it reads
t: 7:07
